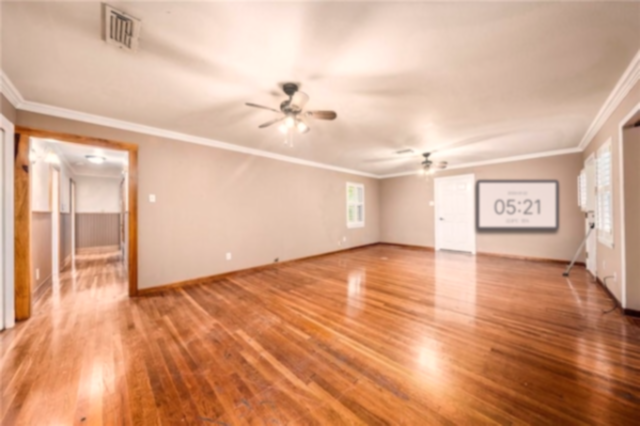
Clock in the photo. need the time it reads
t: 5:21
